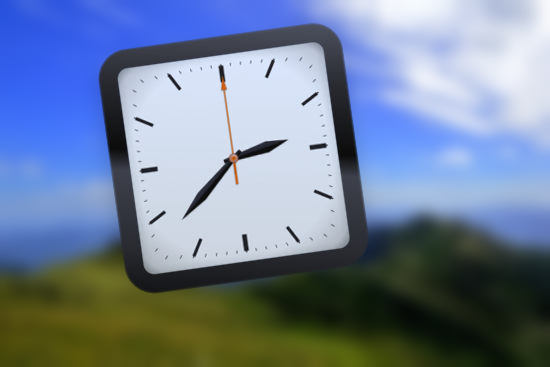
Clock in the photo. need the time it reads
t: 2:38:00
